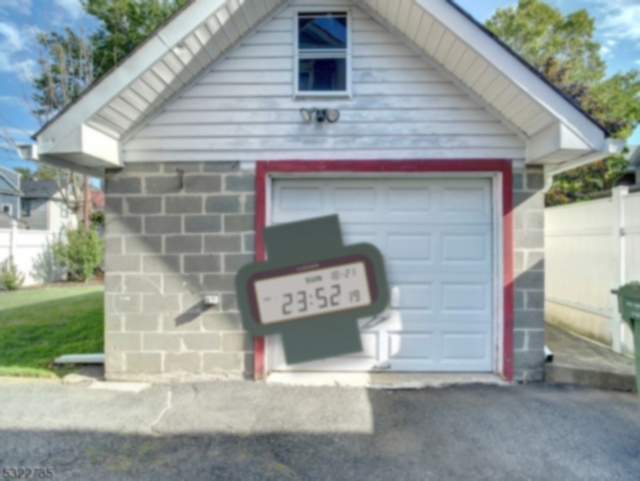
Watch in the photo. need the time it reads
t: 23:52
